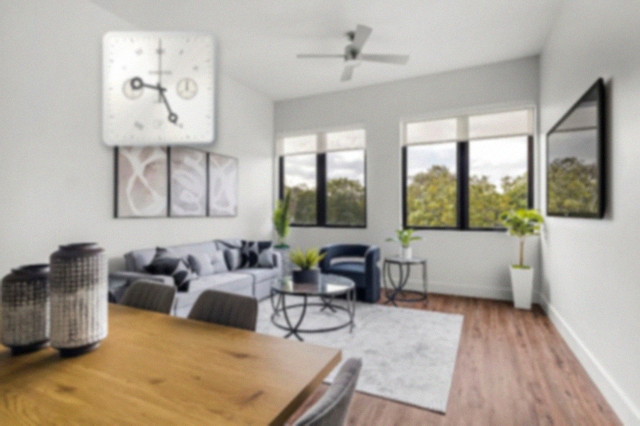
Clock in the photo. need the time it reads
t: 9:26
